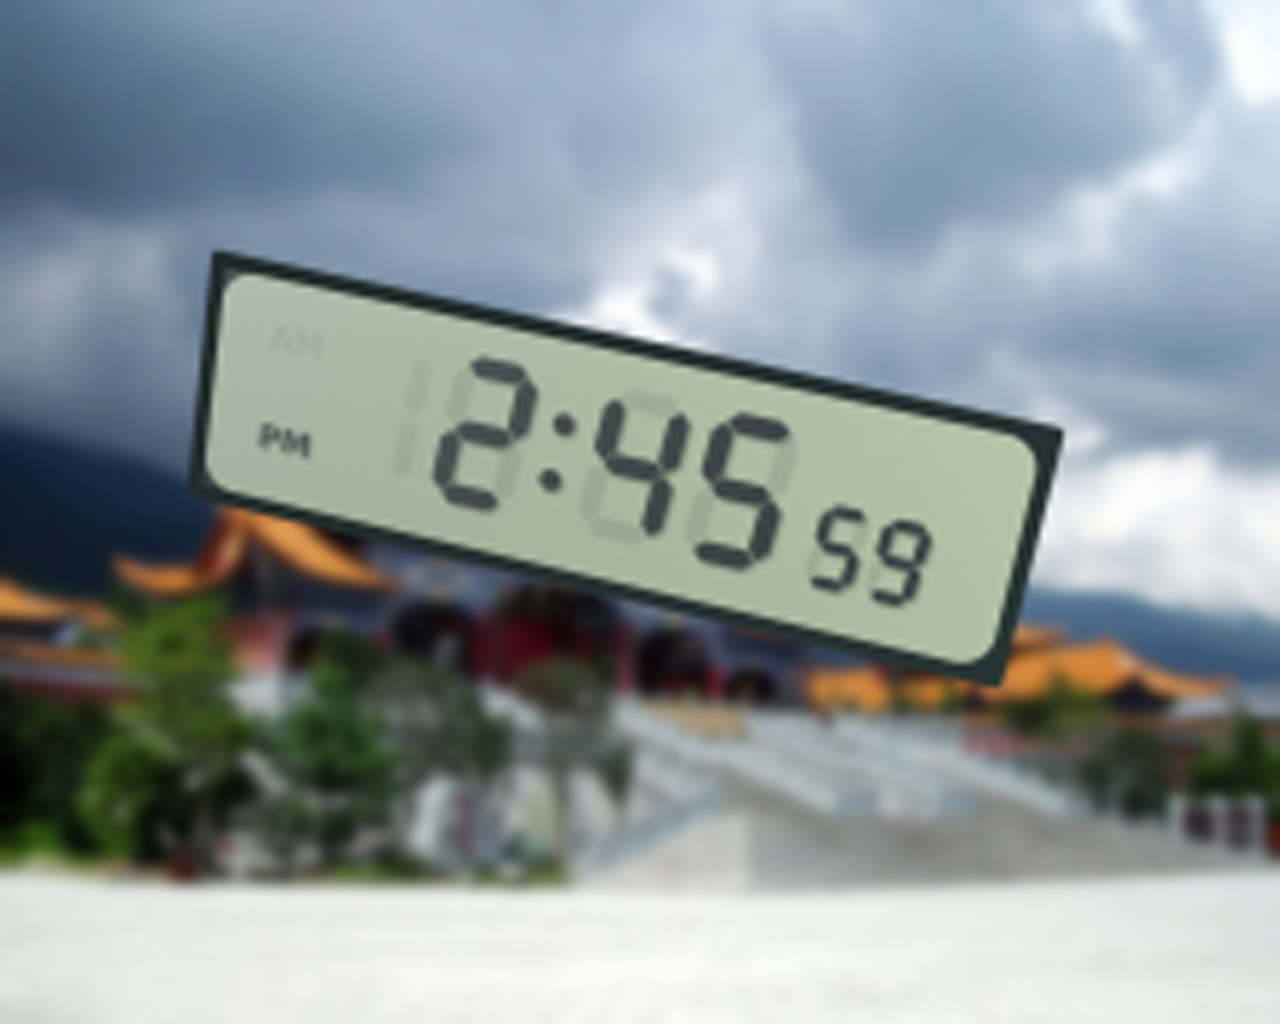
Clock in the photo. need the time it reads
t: 2:45:59
